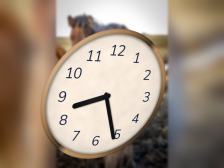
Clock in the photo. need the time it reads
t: 8:26
